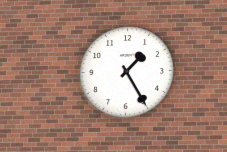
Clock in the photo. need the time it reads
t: 1:25
